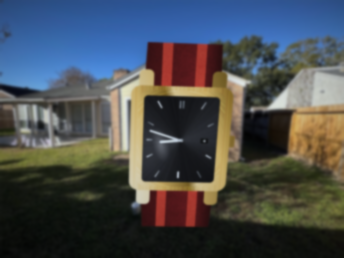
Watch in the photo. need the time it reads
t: 8:48
